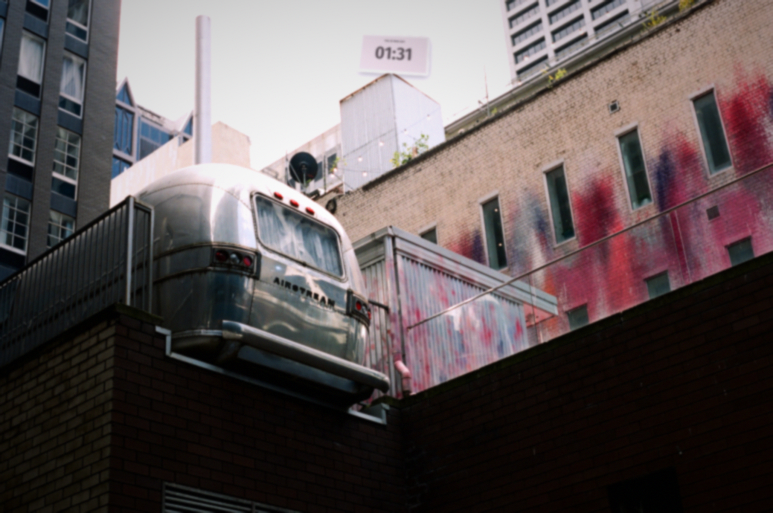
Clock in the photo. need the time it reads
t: 1:31
